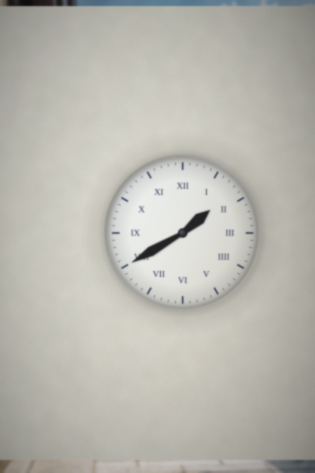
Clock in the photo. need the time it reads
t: 1:40
